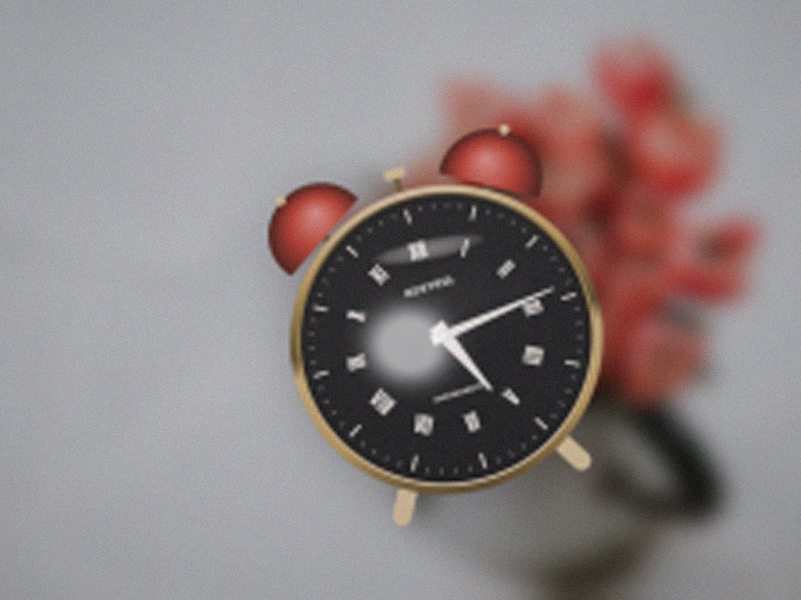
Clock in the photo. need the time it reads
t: 5:14
